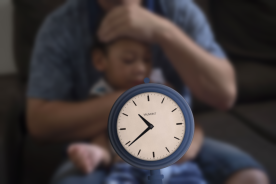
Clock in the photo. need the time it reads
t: 10:39
